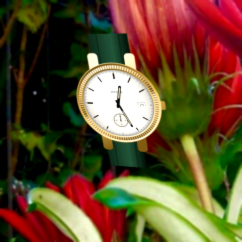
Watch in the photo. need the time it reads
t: 12:26
